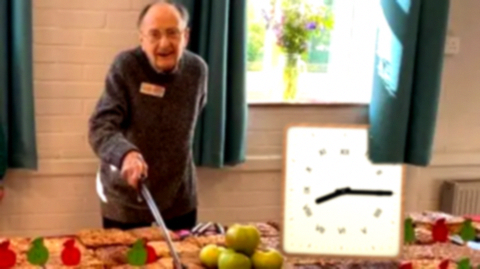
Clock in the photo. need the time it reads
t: 8:15
